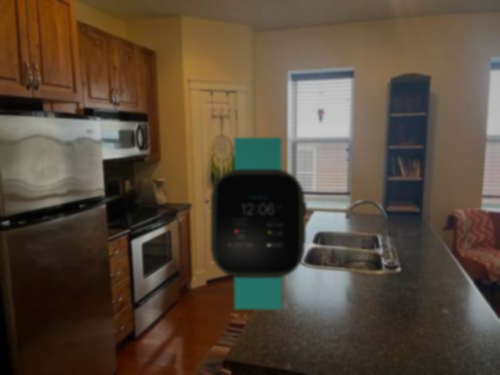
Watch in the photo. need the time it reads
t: 12:06
